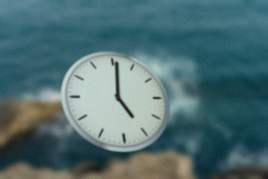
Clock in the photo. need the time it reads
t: 5:01
